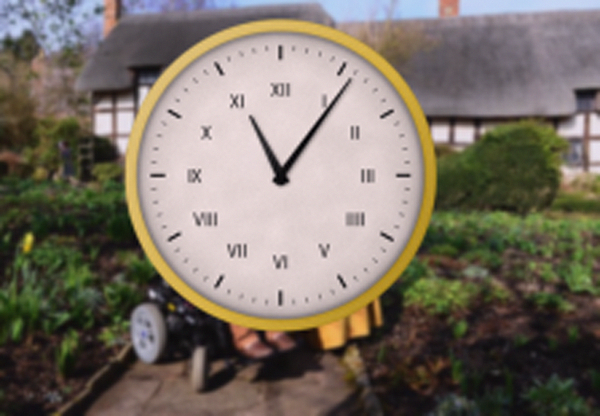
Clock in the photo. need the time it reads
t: 11:06
